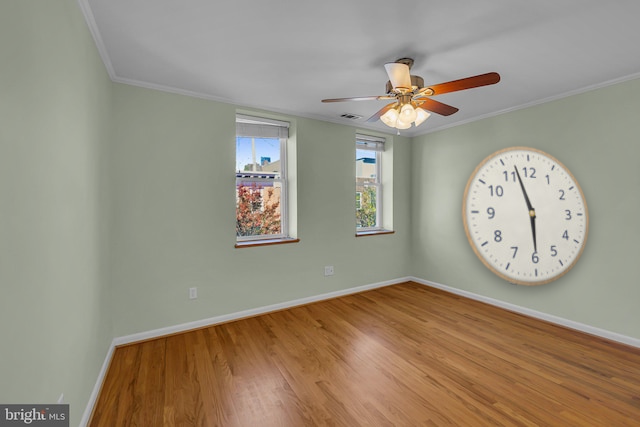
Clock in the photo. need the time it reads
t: 5:57
